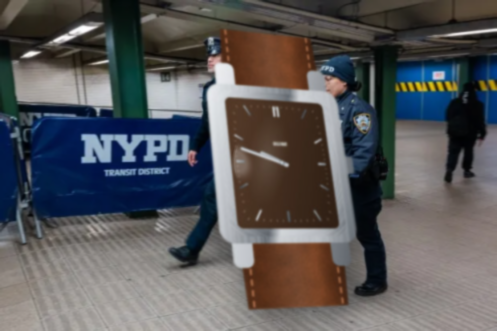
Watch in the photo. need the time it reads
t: 9:48
